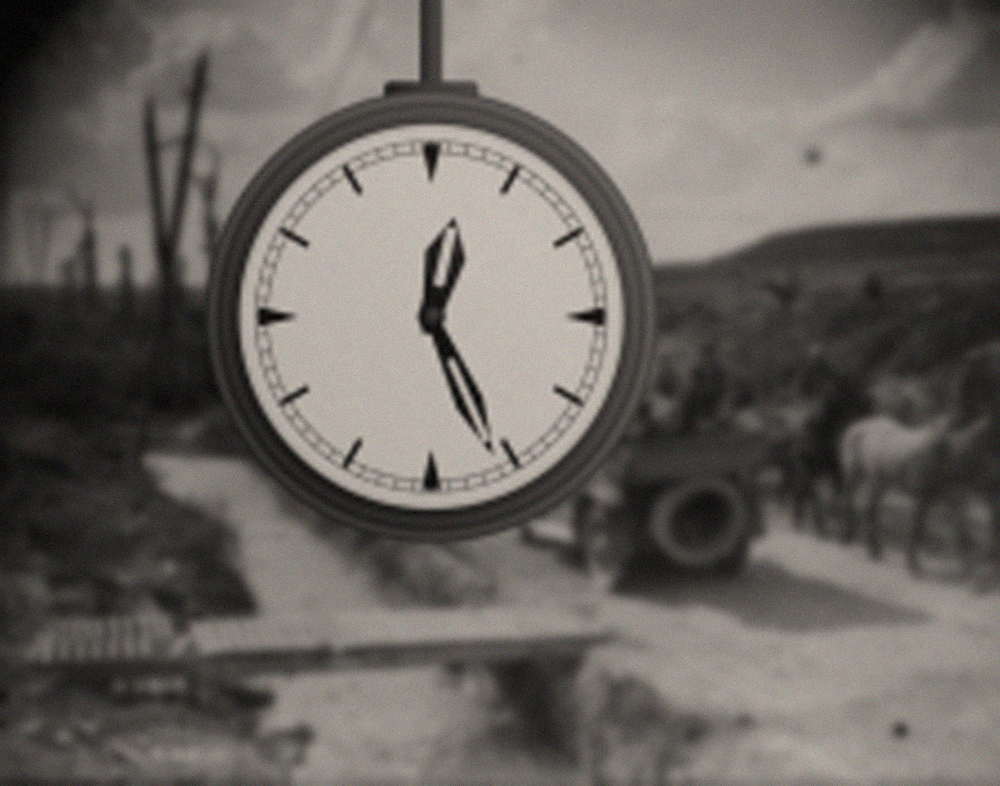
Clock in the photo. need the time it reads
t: 12:26
